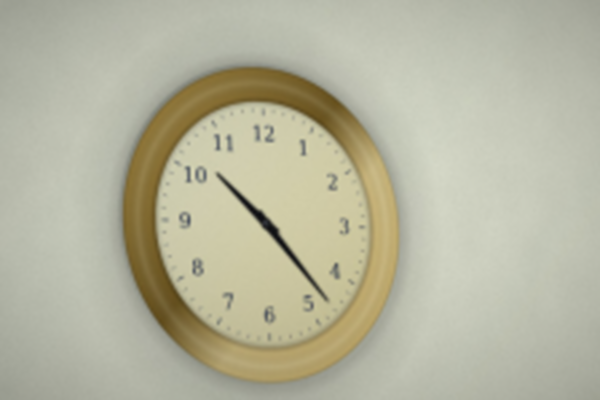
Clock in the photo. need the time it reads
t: 10:23
